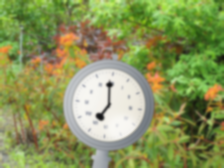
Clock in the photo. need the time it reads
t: 6:59
